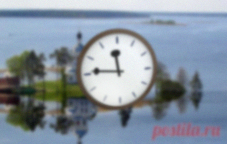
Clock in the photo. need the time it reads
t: 11:46
